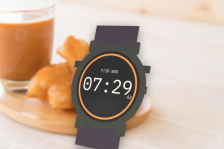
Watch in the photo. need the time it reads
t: 7:29
